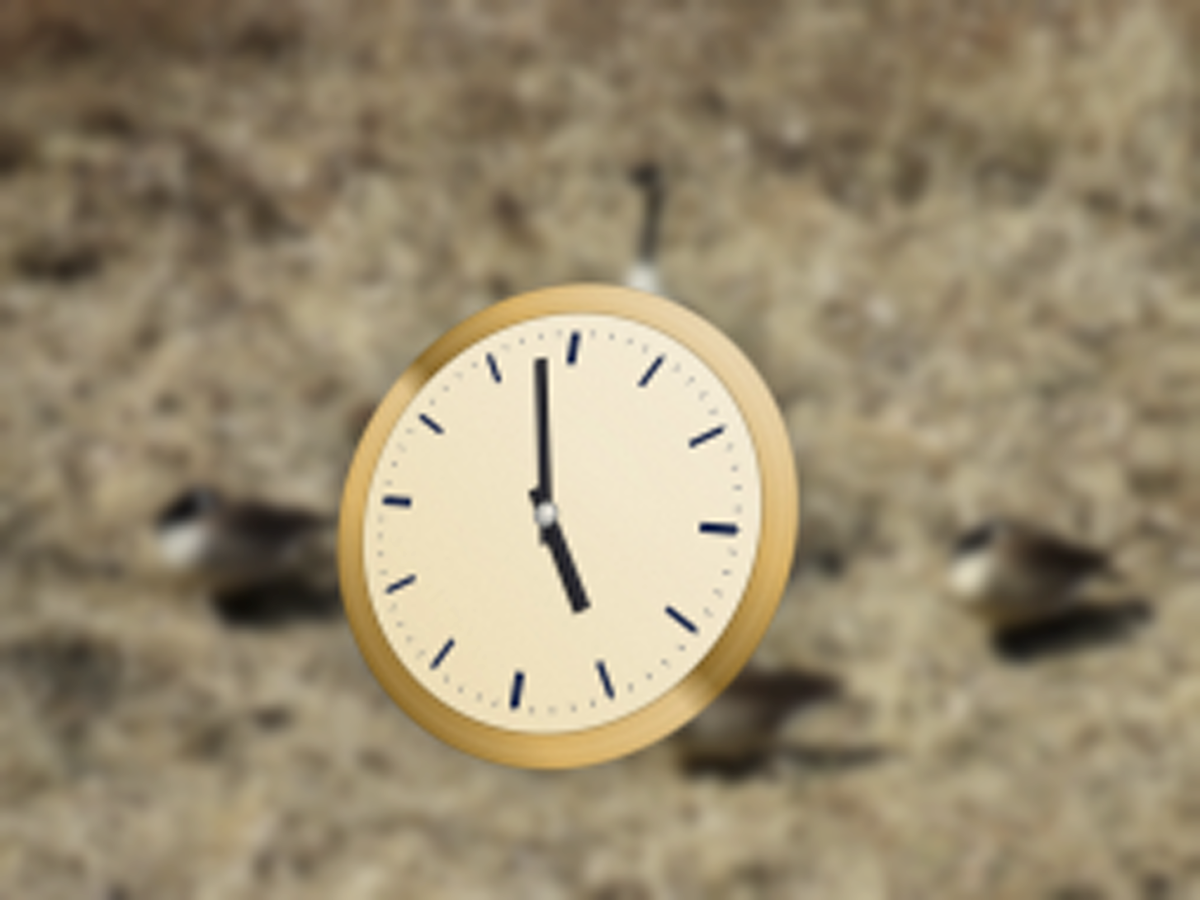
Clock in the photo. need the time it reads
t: 4:58
